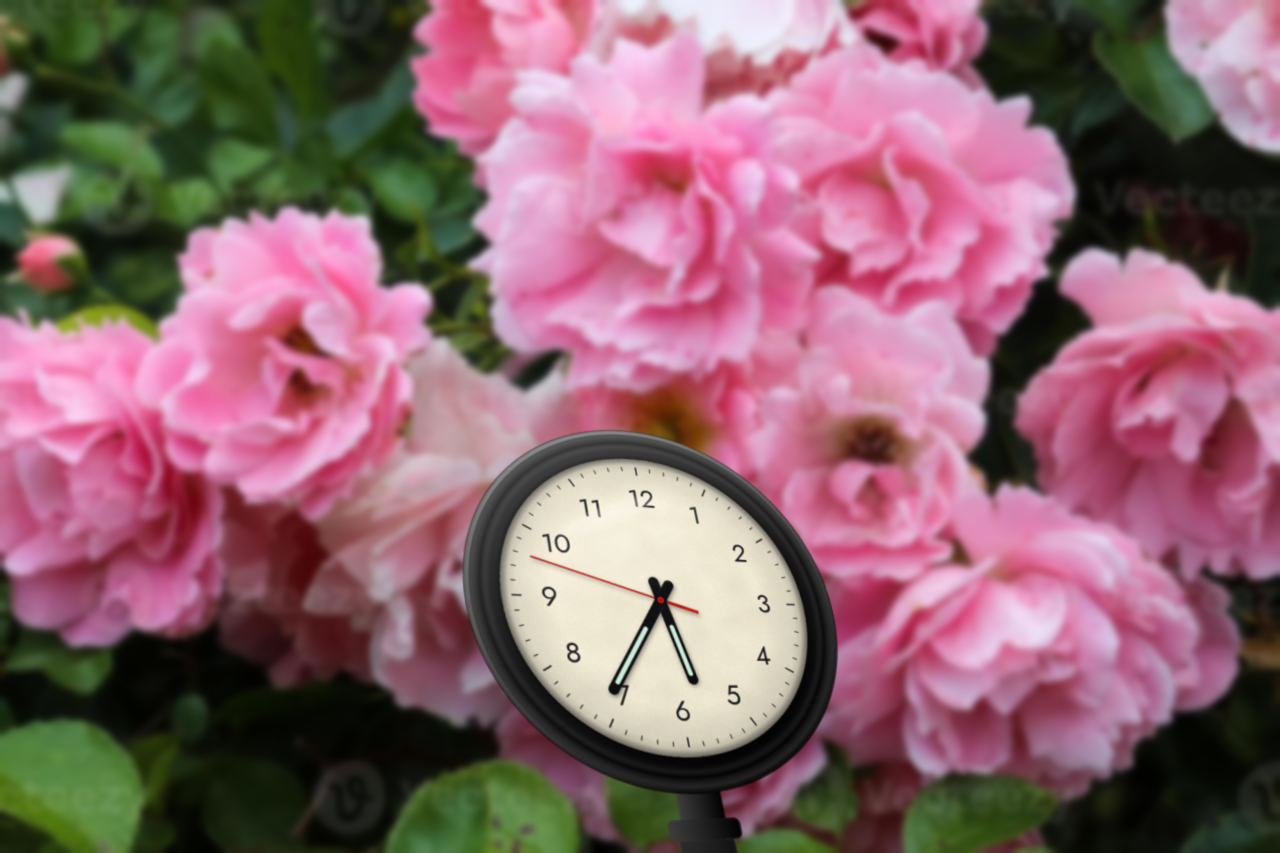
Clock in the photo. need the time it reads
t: 5:35:48
